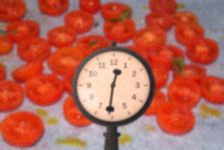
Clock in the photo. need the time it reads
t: 12:31
